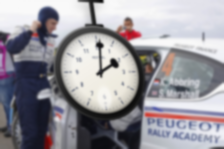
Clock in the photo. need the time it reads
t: 2:01
